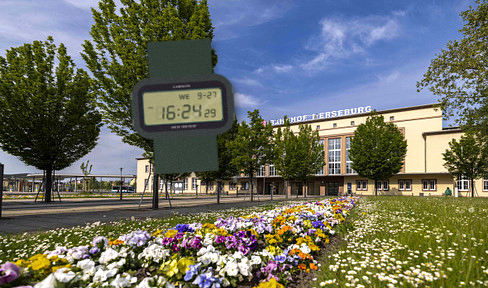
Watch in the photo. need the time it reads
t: 16:24:29
